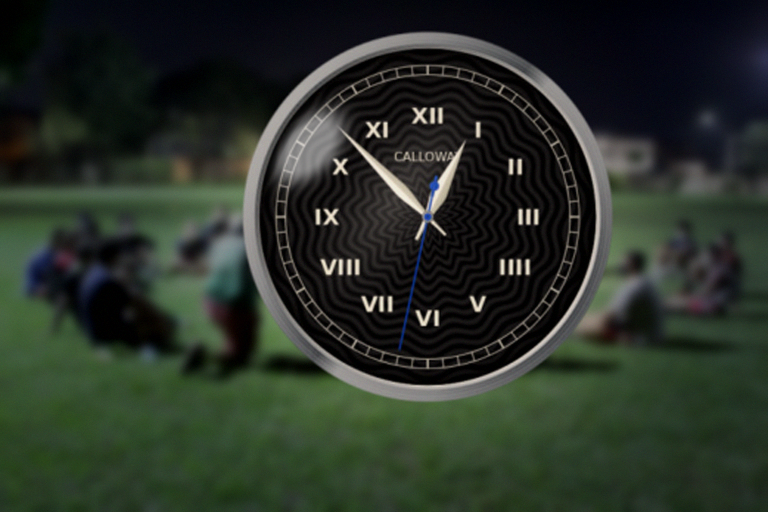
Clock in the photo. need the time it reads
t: 12:52:32
